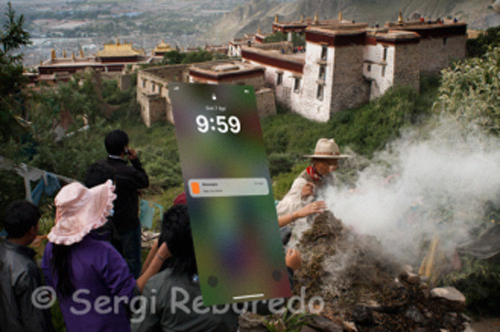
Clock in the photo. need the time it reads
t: 9:59
